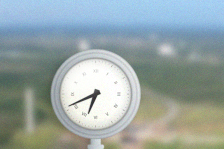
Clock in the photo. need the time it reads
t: 6:41
